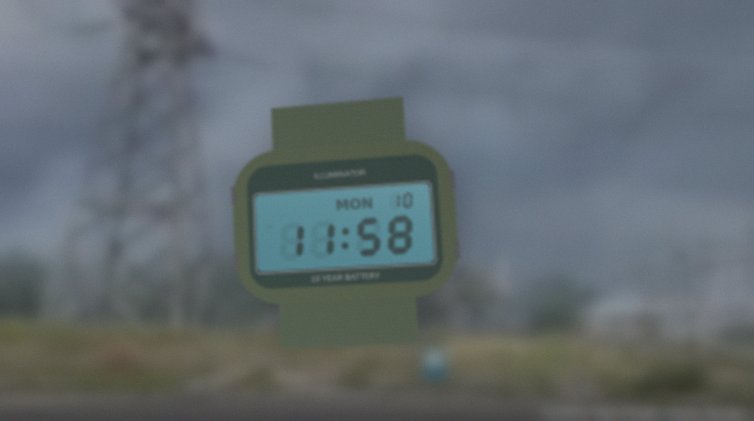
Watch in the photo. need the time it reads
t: 11:58
